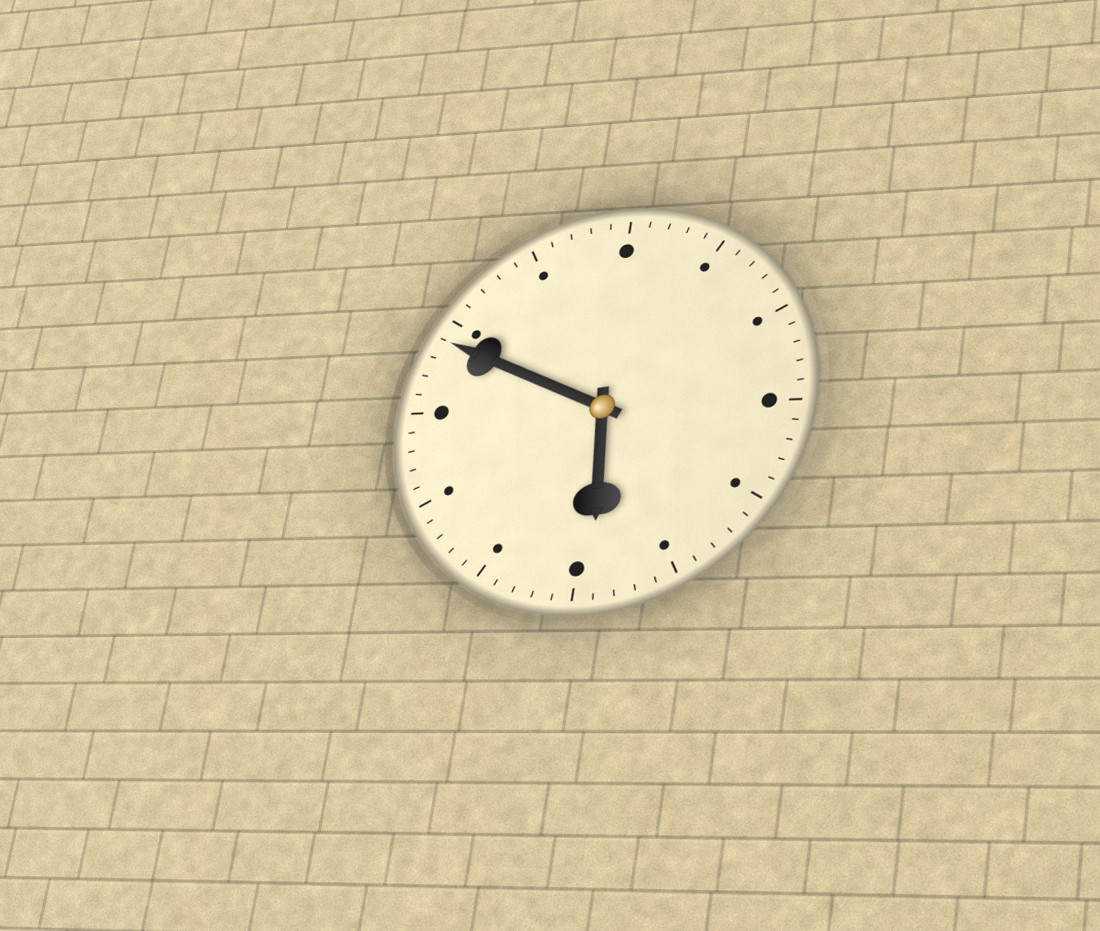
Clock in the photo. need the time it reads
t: 5:49
